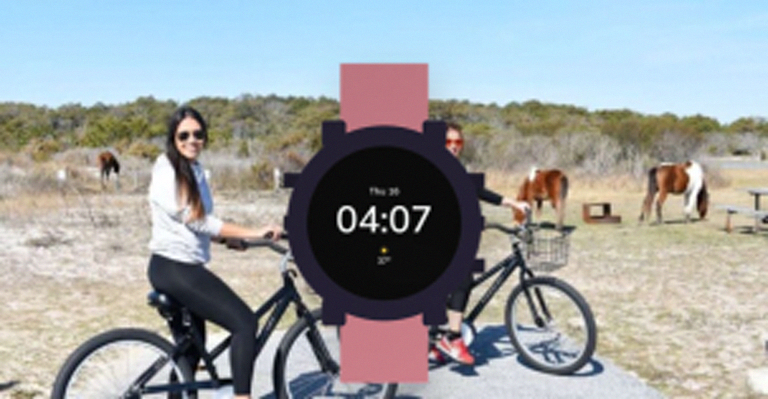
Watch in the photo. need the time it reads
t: 4:07
